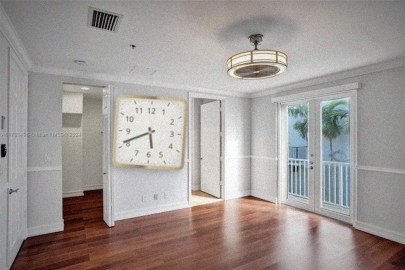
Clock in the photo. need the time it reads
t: 5:41
